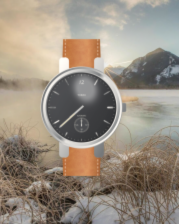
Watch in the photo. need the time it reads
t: 7:38
